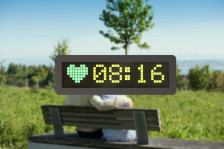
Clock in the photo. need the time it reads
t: 8:16
